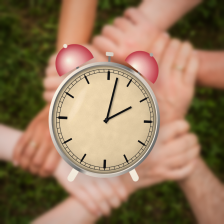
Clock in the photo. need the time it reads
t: 2:02
